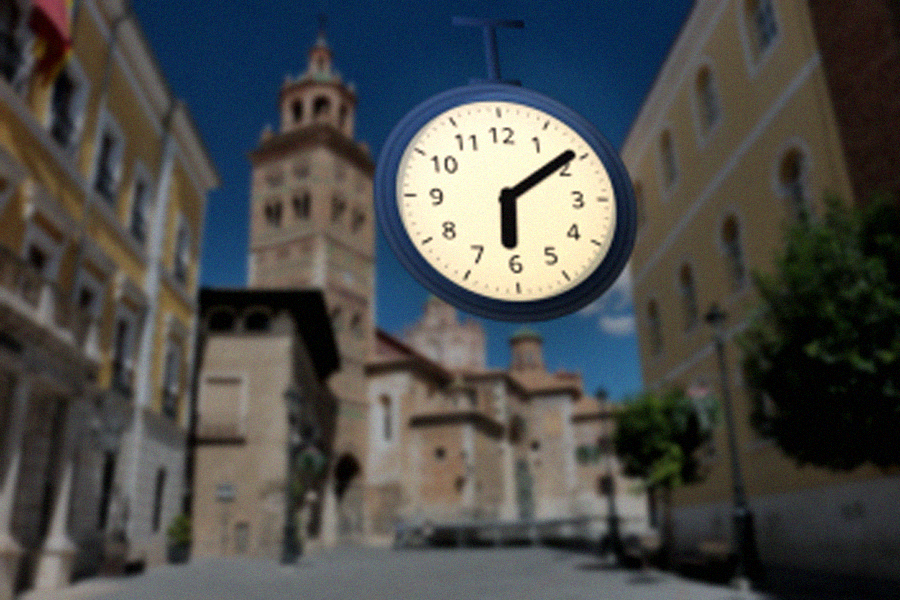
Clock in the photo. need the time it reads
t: 6:09
